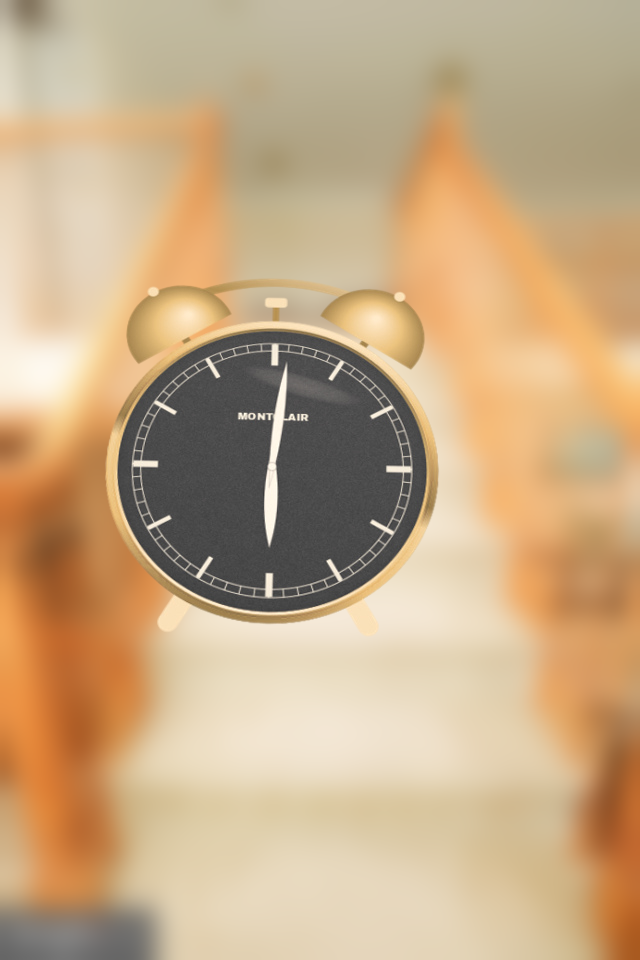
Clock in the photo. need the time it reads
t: 6:01
